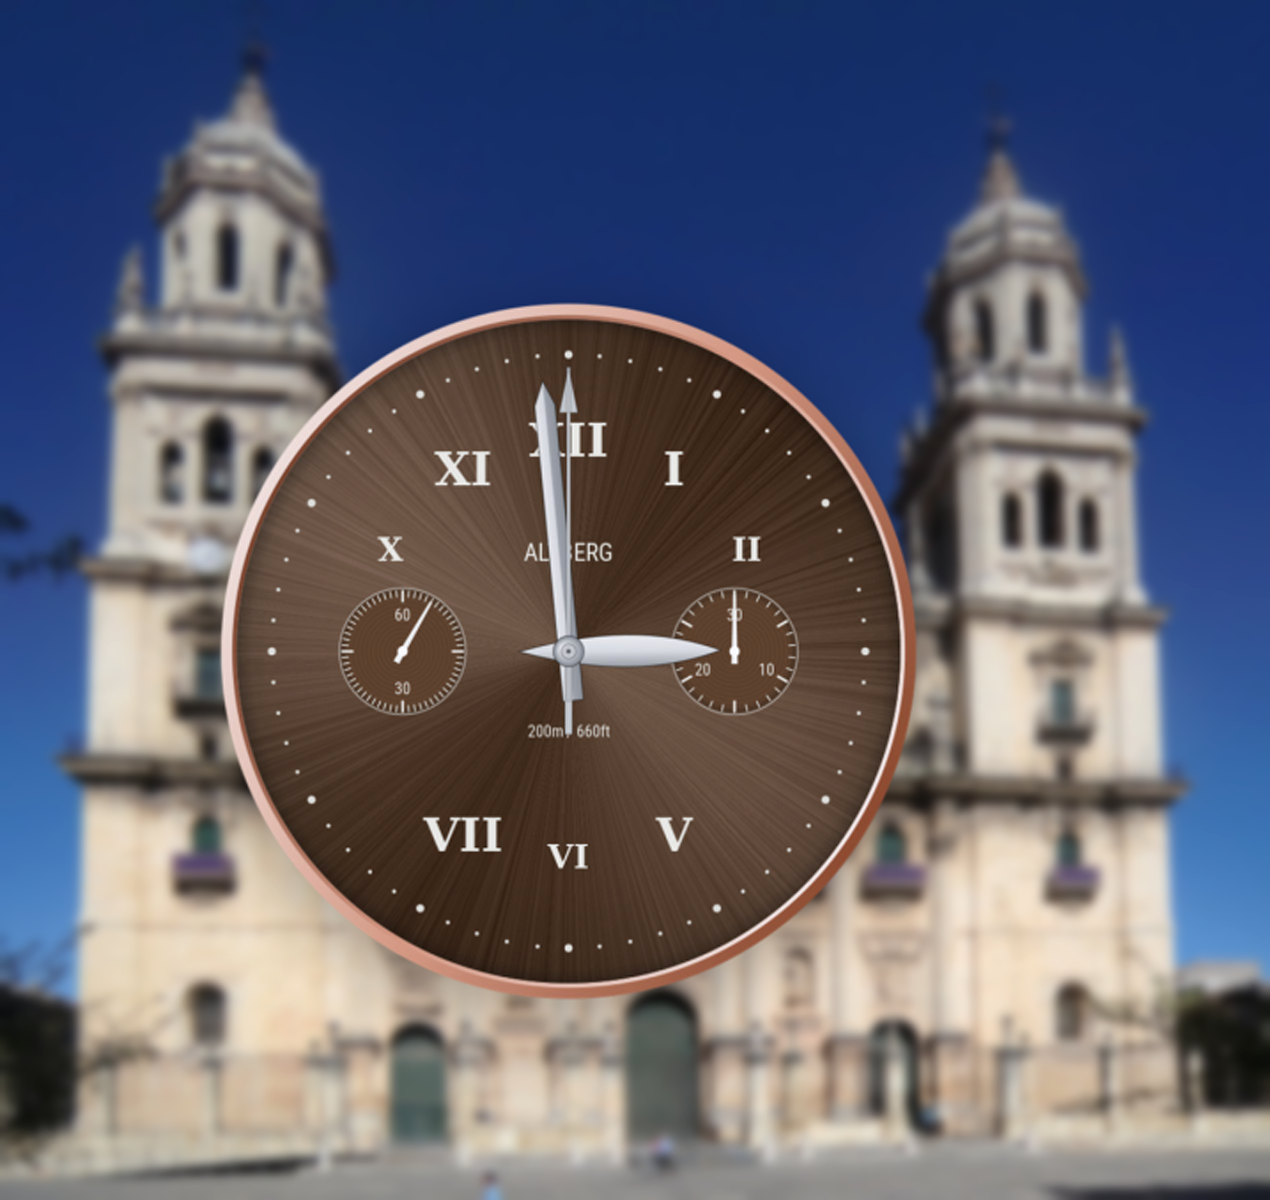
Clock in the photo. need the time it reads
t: 2:59:05
